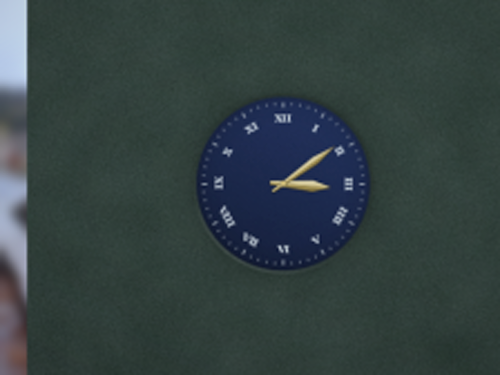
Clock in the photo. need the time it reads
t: 3:09
